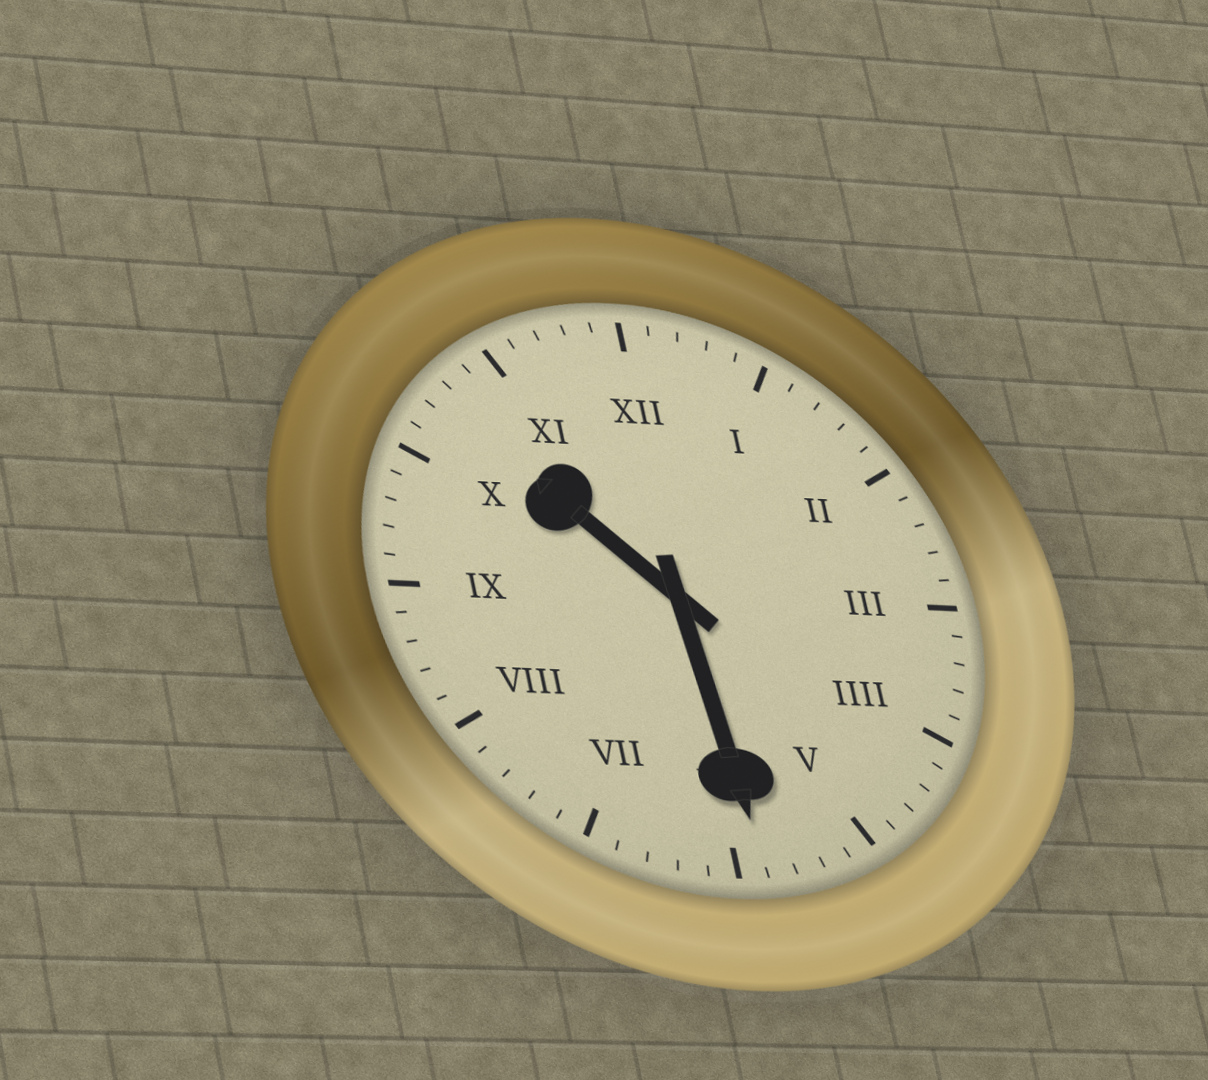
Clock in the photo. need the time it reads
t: 10:29
